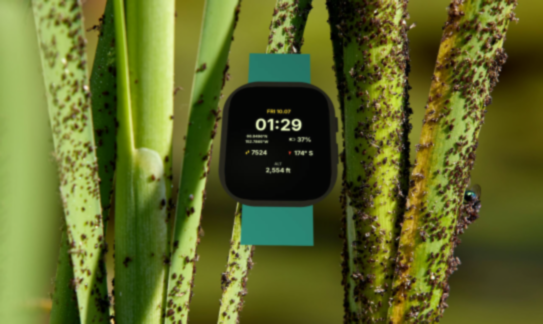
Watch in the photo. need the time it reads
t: 1:29
